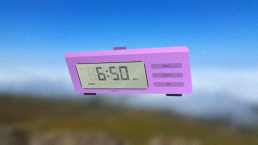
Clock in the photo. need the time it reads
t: 6:50
